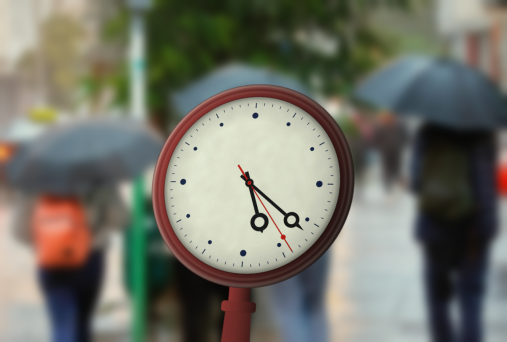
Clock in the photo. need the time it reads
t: 5:21:24
